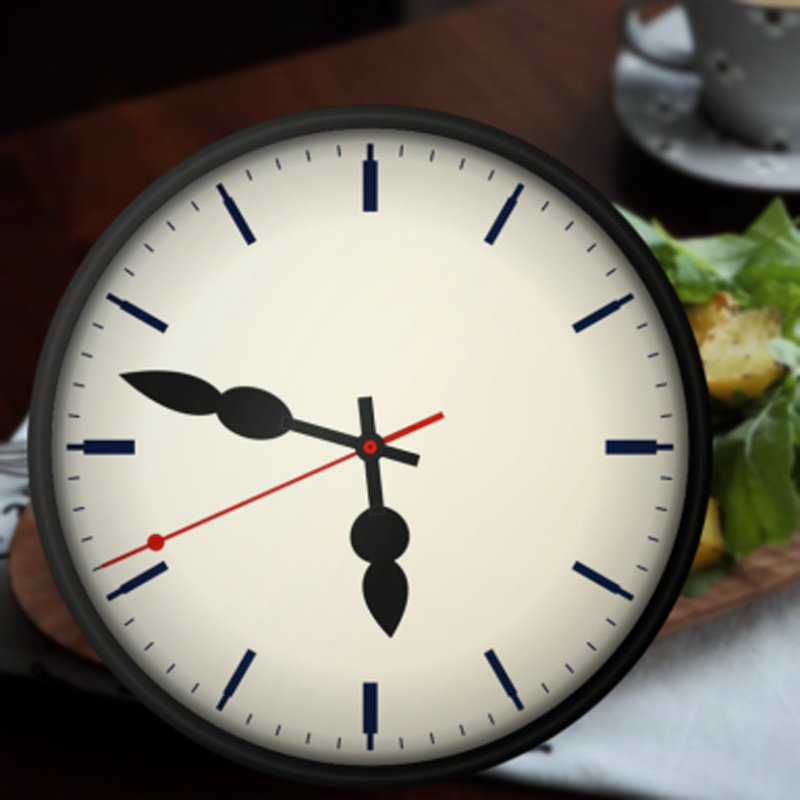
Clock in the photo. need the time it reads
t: 5:47:41
